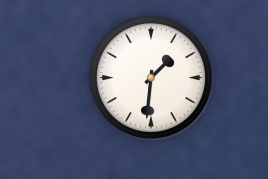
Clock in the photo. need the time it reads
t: 1:31
